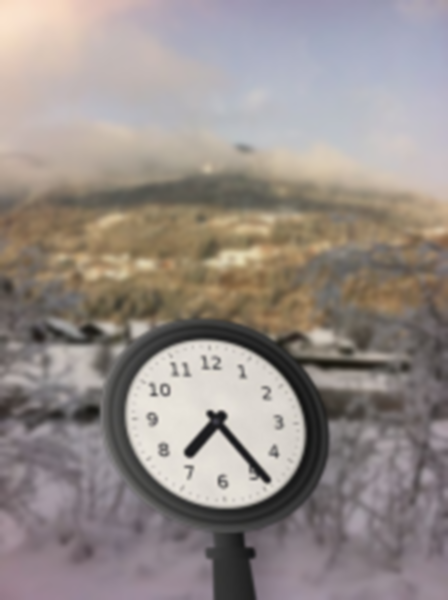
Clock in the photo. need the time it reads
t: 7:24
